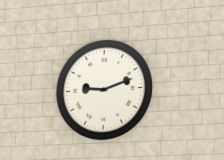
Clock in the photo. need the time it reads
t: 9:12
